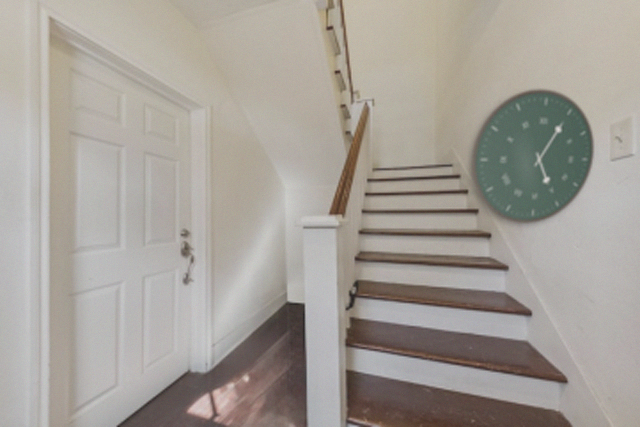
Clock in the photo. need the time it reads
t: 5:05
